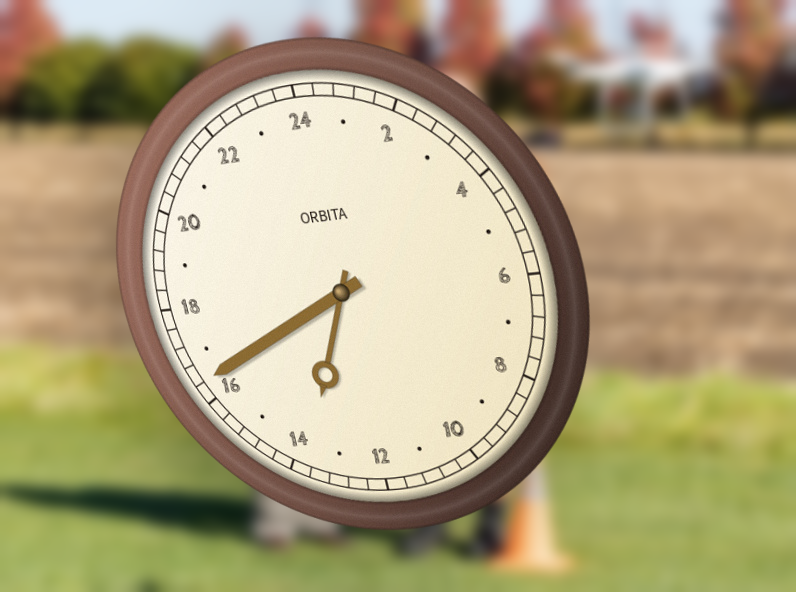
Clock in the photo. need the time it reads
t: 13:41
